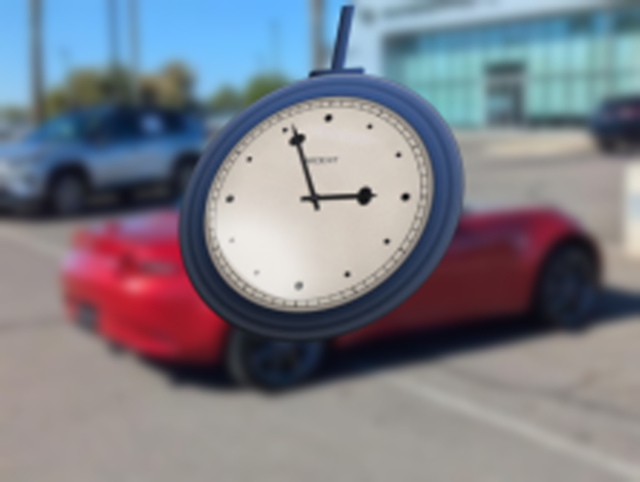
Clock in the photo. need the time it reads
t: 2:56
